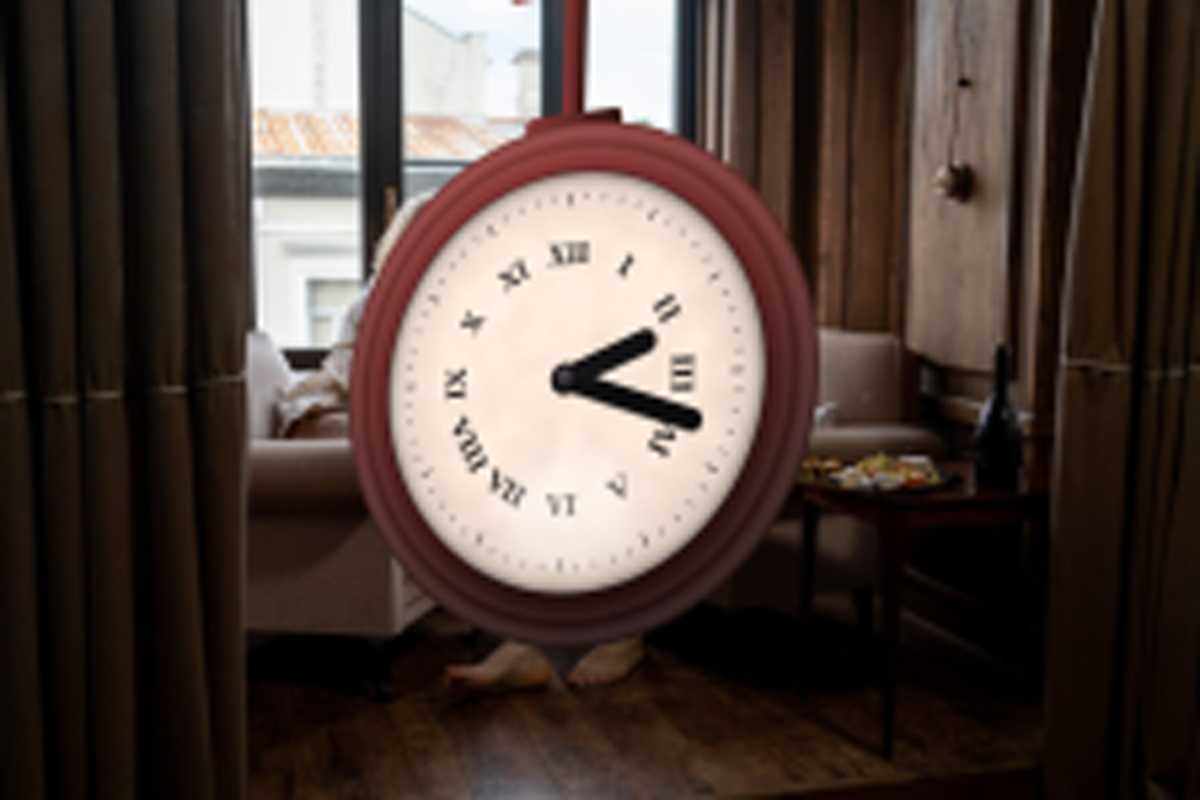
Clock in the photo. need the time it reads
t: 2:18
